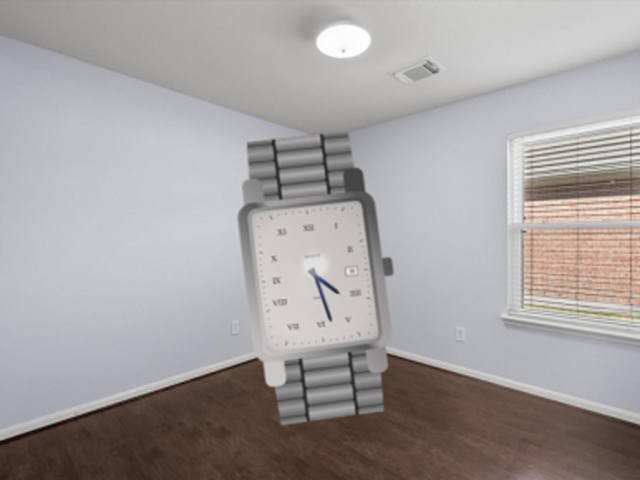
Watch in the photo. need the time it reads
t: 4:28
